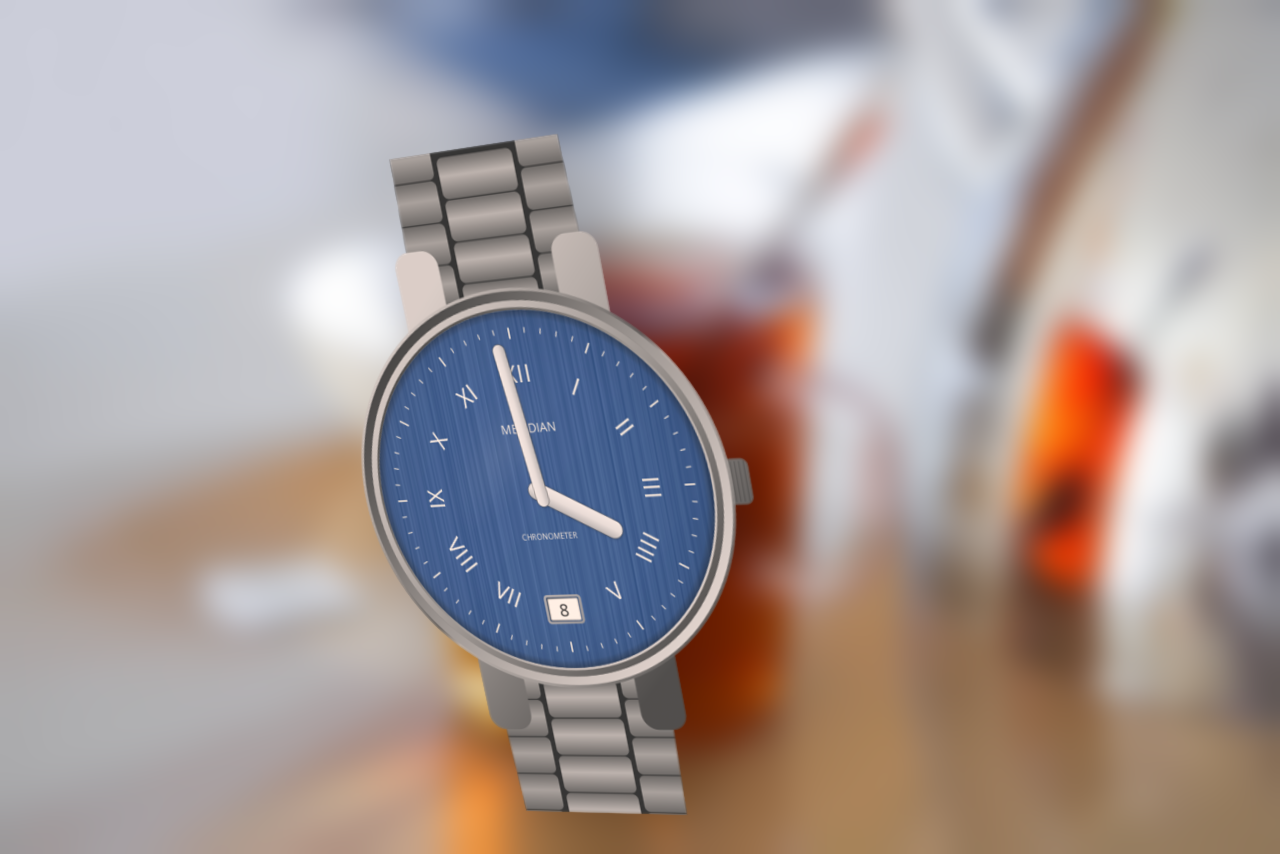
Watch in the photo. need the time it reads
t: 3:59
